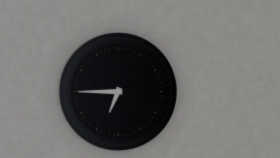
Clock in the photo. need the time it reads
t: 6:45
